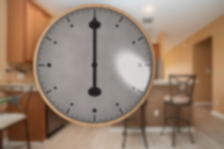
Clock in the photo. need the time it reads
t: 6:00
